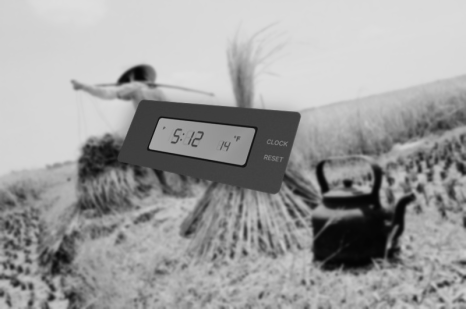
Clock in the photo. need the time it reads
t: 5:12
